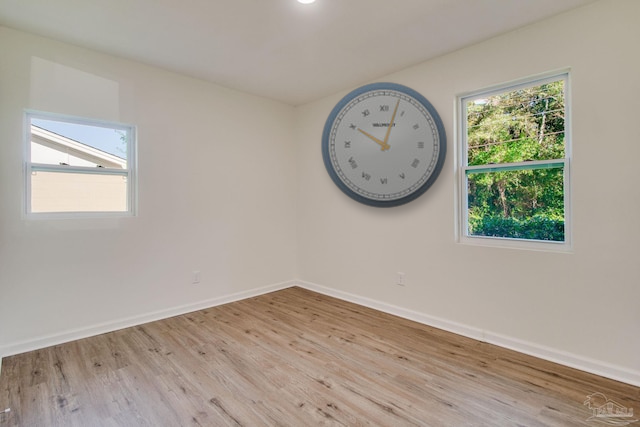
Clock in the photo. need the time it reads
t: 10:03
